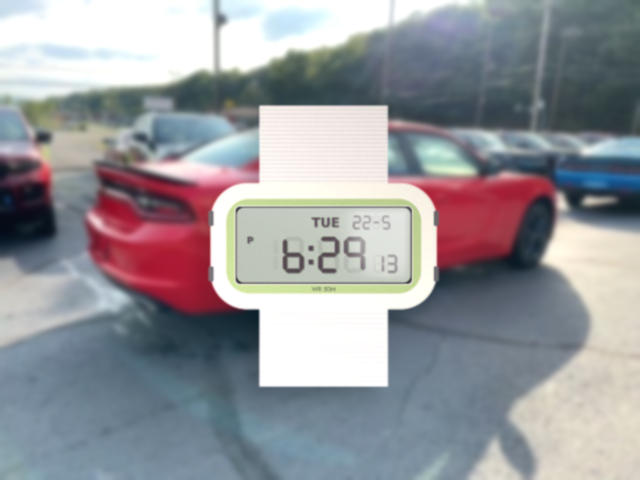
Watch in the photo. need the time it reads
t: 6:29:13
